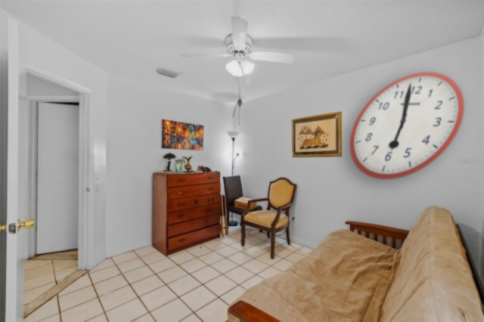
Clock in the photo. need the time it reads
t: 5:58
